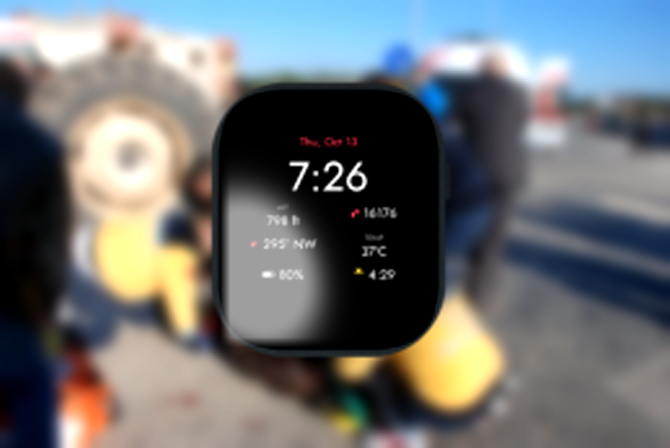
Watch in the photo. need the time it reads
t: 7:26
